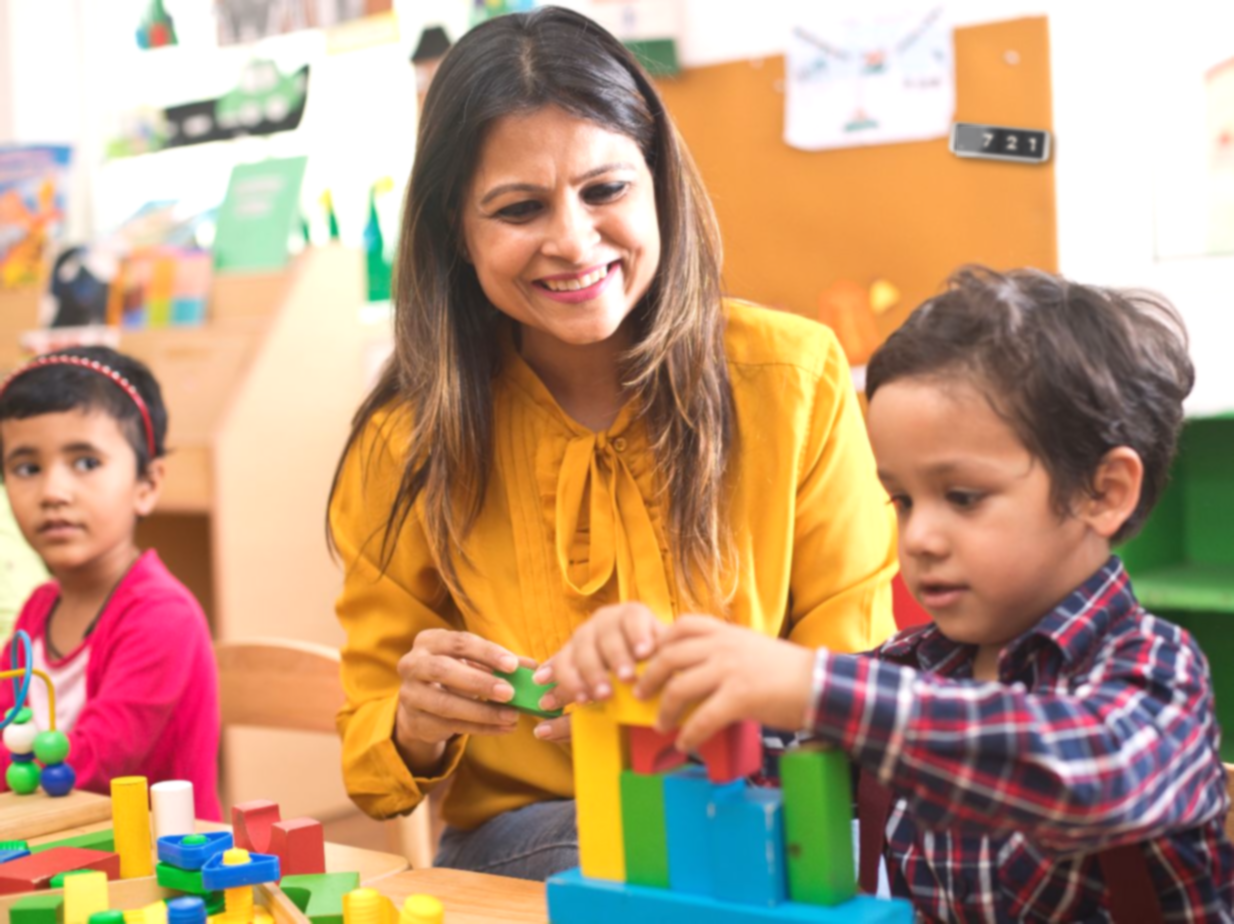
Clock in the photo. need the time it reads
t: 7:21
